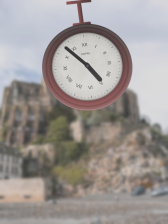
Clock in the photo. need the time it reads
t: 4:53
